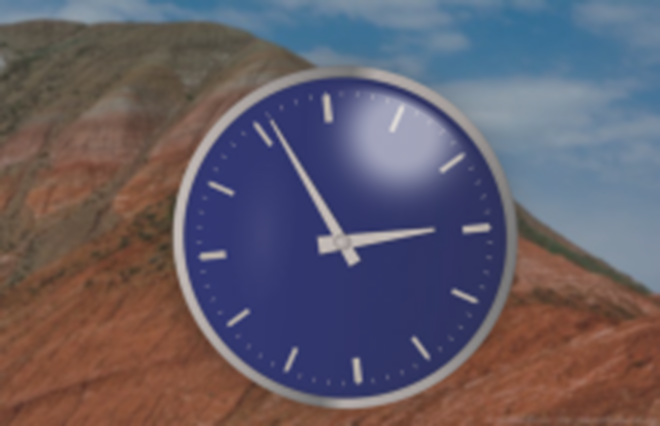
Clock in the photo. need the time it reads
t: 2:56
